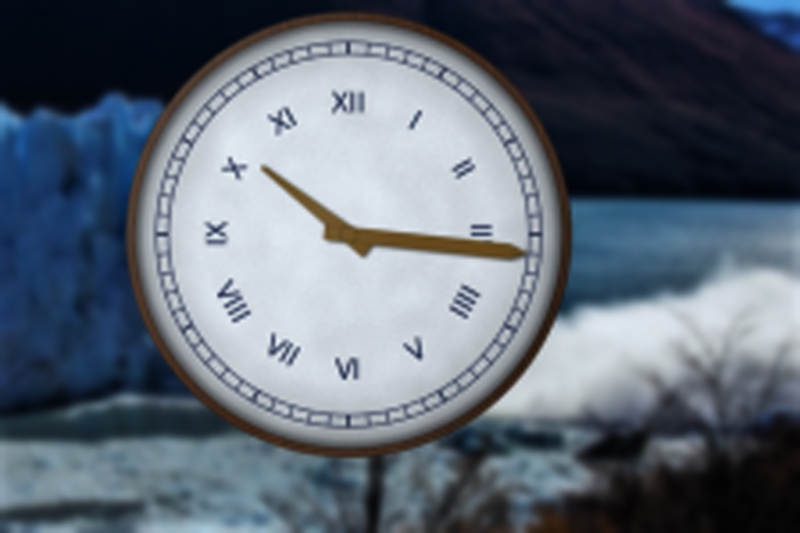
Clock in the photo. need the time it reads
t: 10:16
